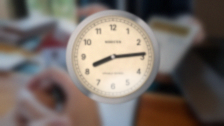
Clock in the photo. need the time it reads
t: 8:14
